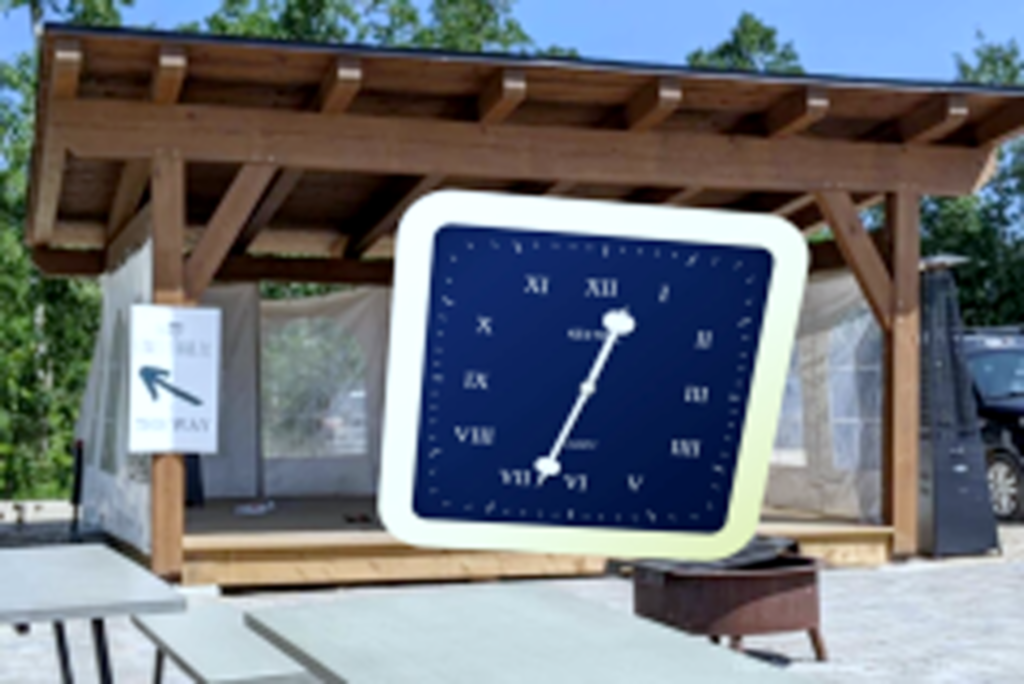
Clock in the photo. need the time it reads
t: 12:33
